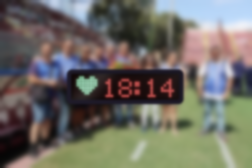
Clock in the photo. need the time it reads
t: 18:14
